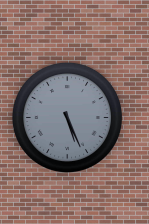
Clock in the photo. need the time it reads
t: 5:26
